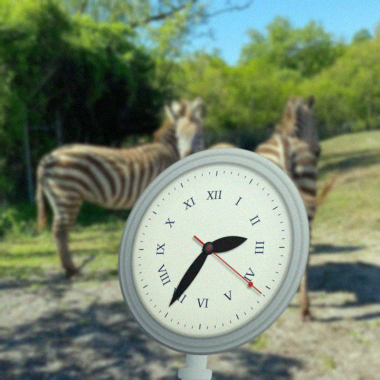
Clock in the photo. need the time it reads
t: 2:35:21
